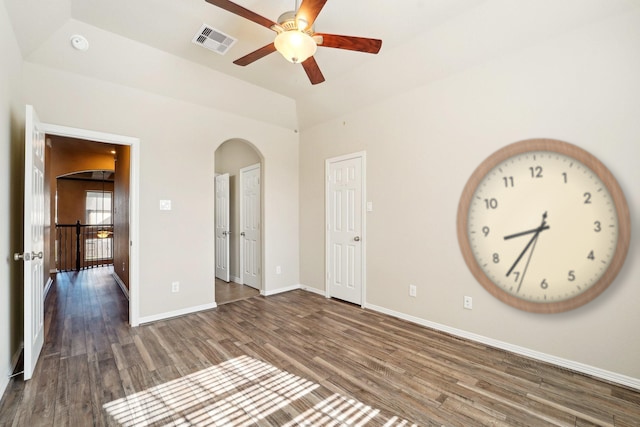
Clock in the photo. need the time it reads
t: 8:36:34
